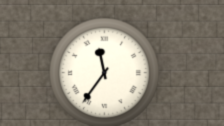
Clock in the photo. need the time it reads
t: 11:36
